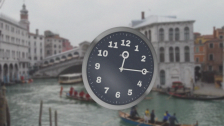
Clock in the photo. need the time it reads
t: 12:15
